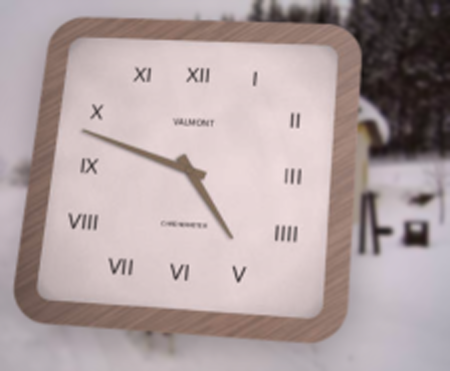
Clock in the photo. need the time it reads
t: 4:48
